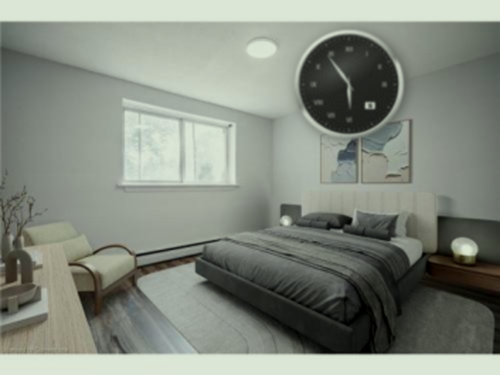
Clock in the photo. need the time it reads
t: 5:54
